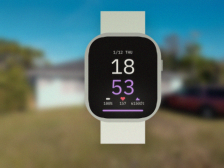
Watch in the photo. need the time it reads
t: 18:53
